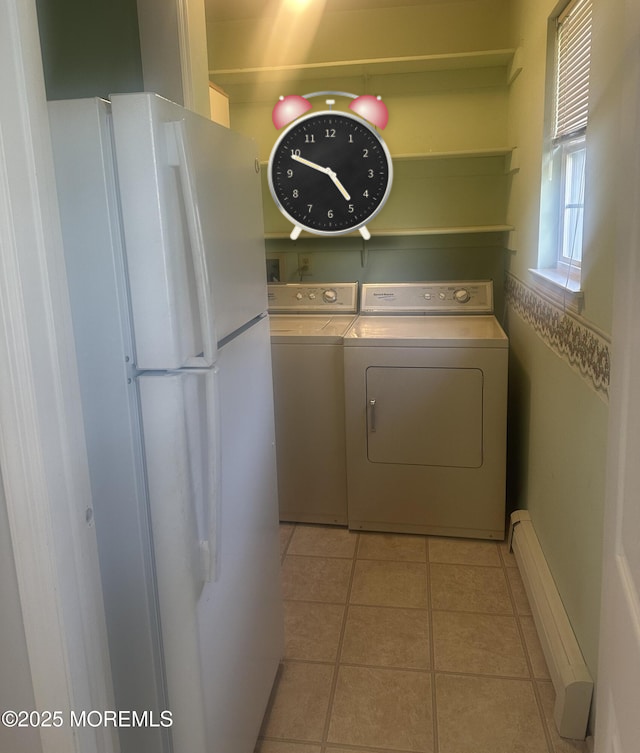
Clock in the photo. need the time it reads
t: 4:49
